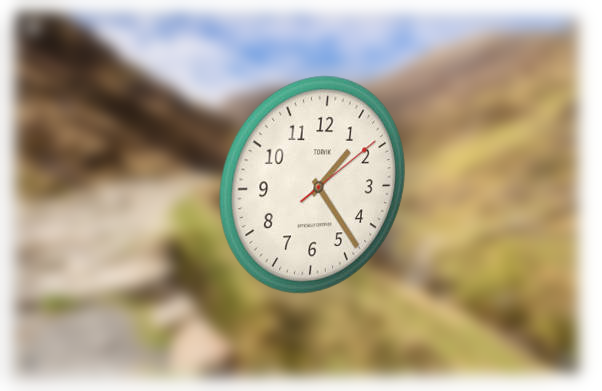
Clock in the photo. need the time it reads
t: 1:23:09
